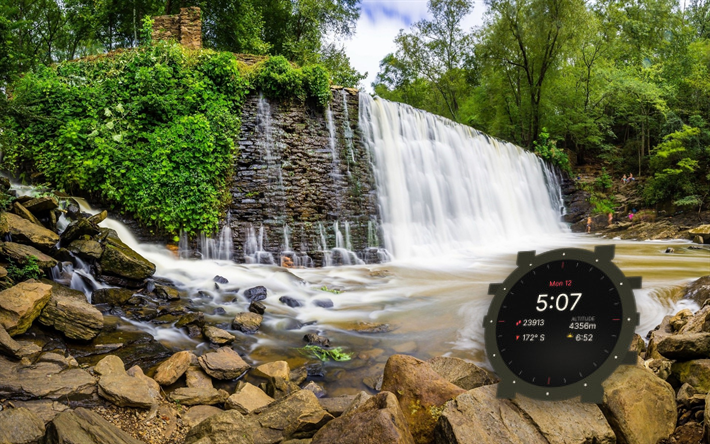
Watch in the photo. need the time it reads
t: 5:07
